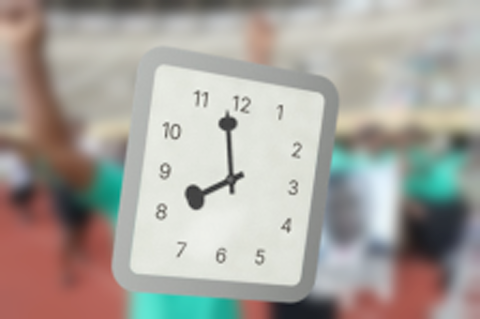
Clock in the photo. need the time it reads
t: 7:58
